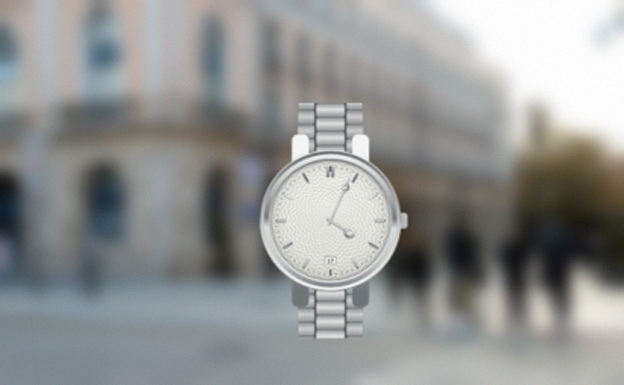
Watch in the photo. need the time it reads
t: 4:04
